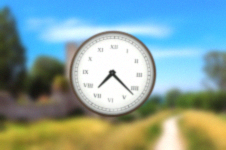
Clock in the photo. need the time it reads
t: 7:22
